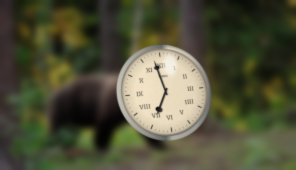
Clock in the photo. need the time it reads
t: 6:58
